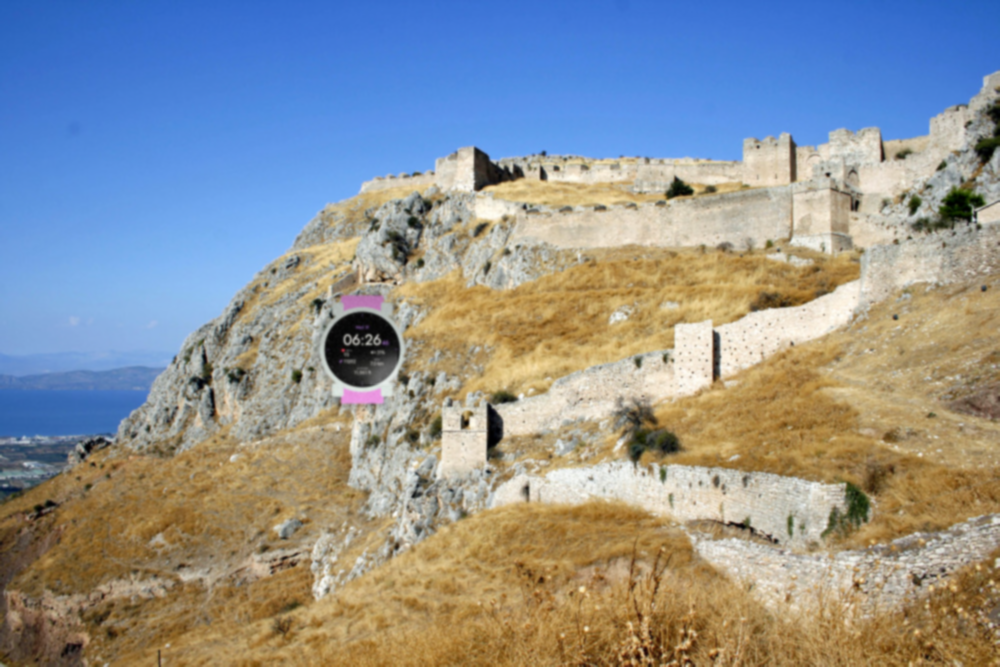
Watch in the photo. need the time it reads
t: 6:26
